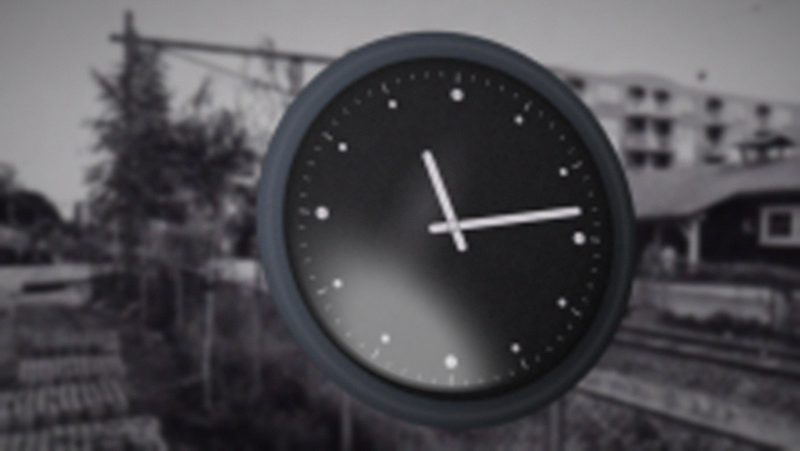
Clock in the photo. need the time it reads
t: 11:13
